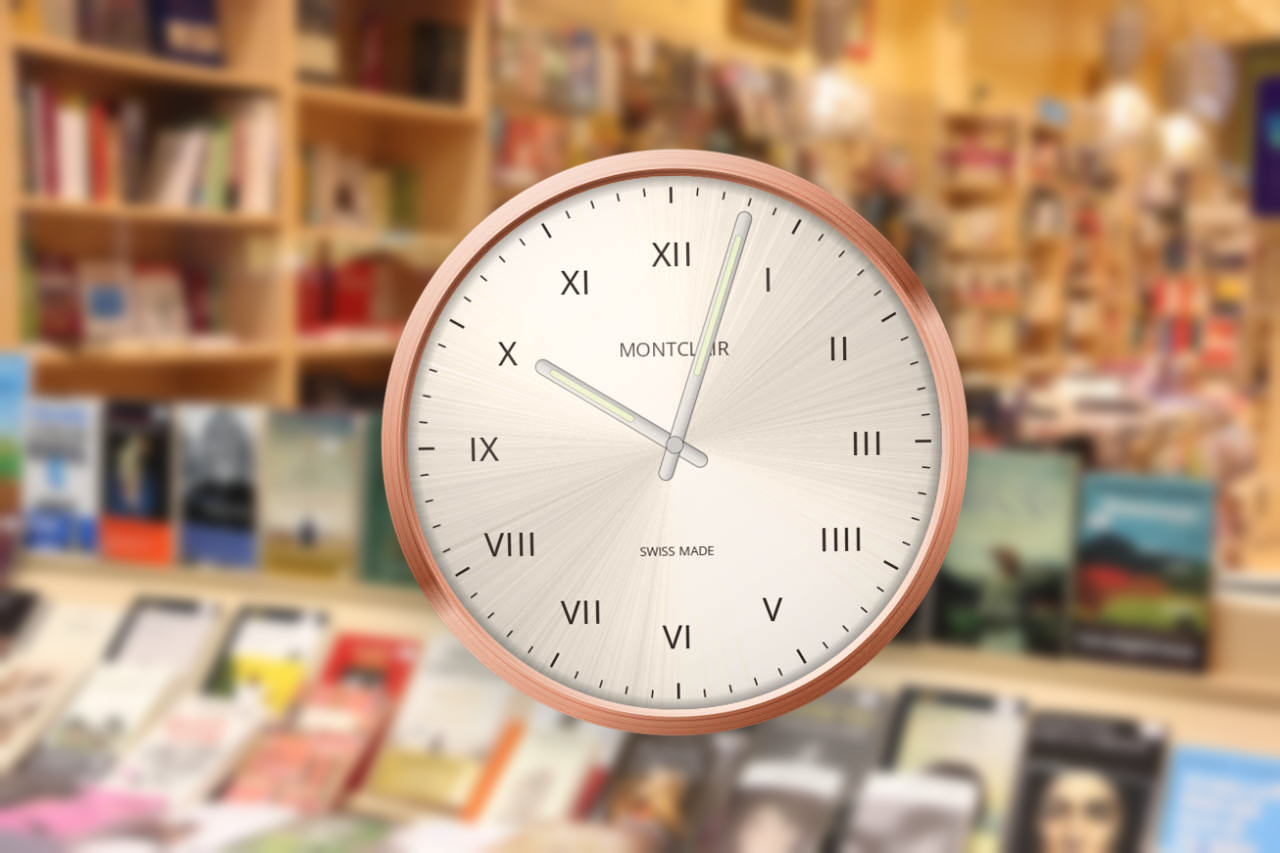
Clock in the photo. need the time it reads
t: 10:03
